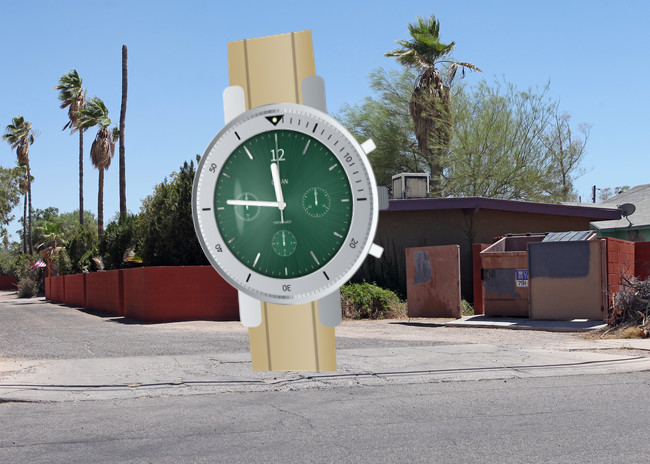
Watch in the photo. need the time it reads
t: 11:46
